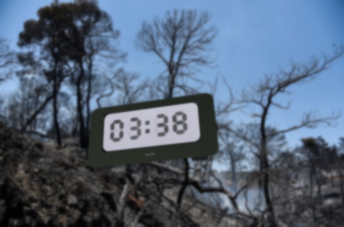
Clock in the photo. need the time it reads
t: 3:38
